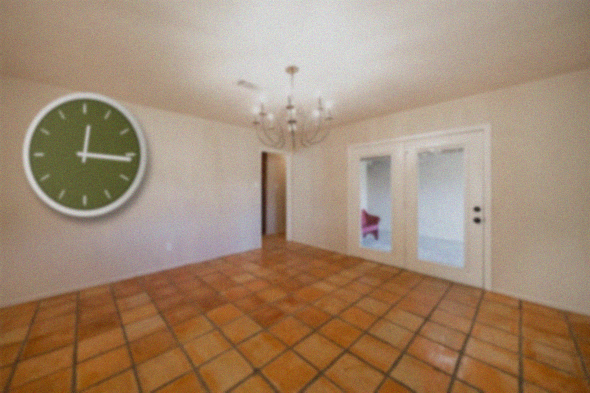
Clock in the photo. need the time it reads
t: 12:16
